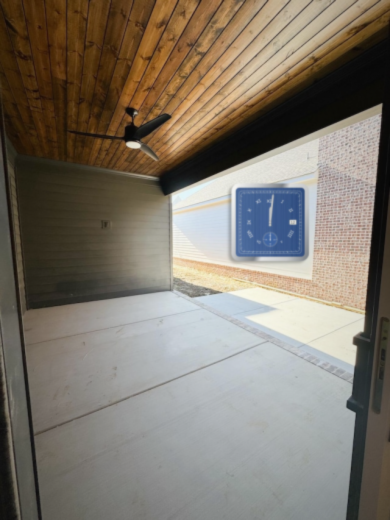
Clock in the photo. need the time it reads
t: 12:01
